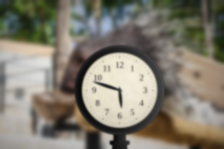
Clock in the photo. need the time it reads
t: 5:48
